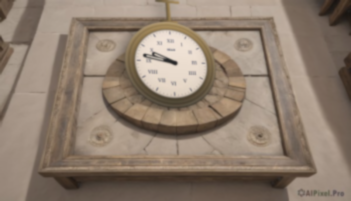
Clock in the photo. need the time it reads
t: 9:47
